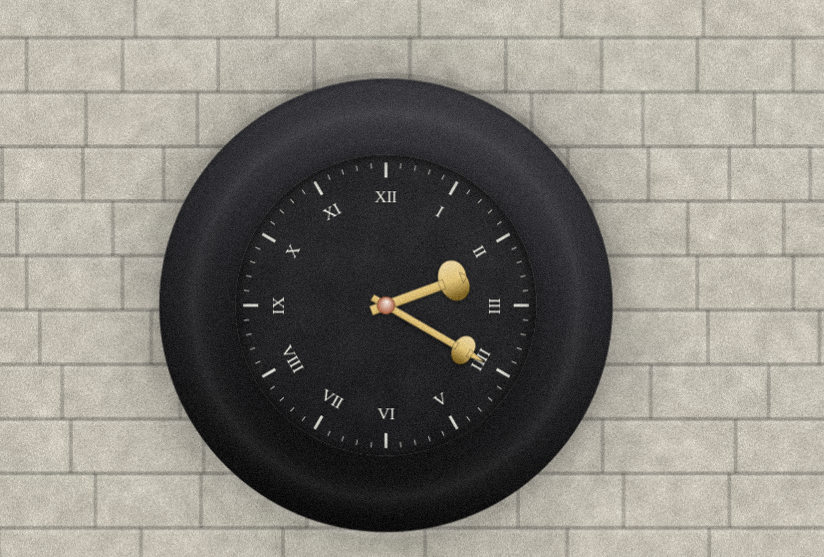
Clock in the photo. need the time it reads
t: 2:20
